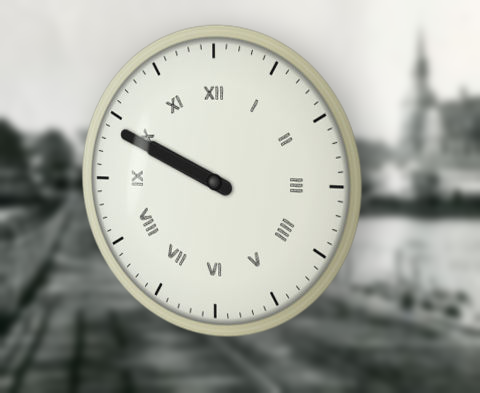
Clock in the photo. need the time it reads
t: 9:49
